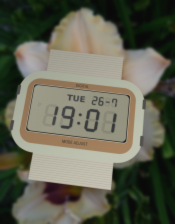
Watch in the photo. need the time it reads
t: 19:01
